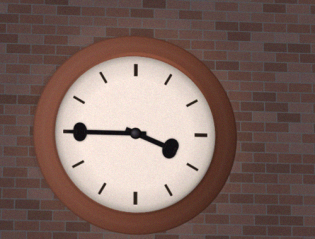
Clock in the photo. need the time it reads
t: 3:45
